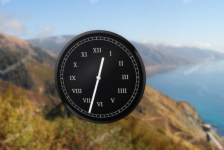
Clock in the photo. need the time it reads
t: 12:33
